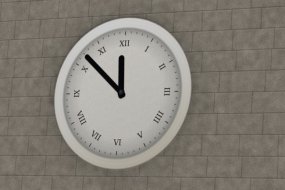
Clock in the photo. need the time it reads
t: 11:52
